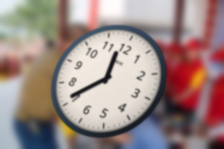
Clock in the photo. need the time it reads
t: 11:36
